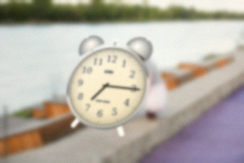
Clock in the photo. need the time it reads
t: 7:15
